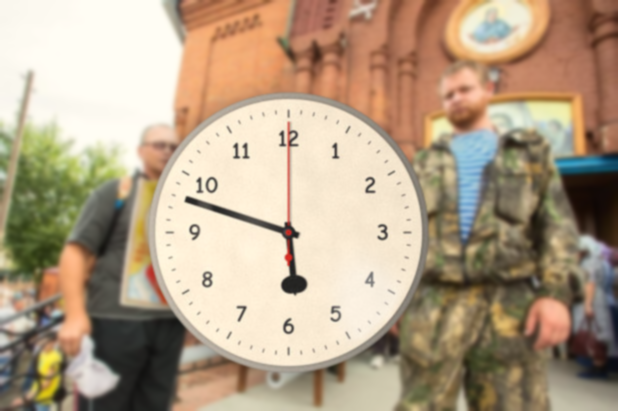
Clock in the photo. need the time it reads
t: 5:48:00
